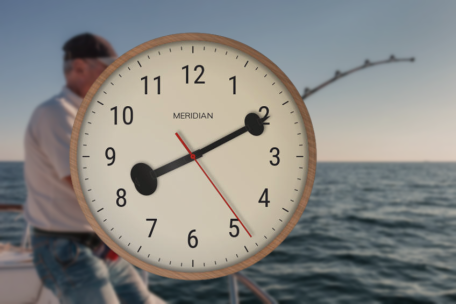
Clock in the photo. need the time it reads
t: 8:10:24
